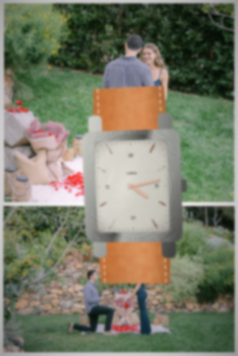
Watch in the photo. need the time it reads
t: 4:13
